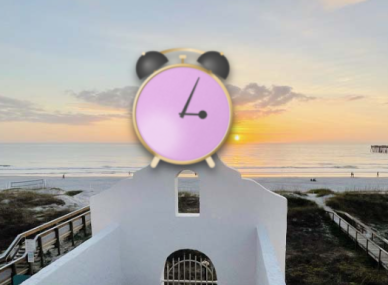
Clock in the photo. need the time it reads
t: 3:04
